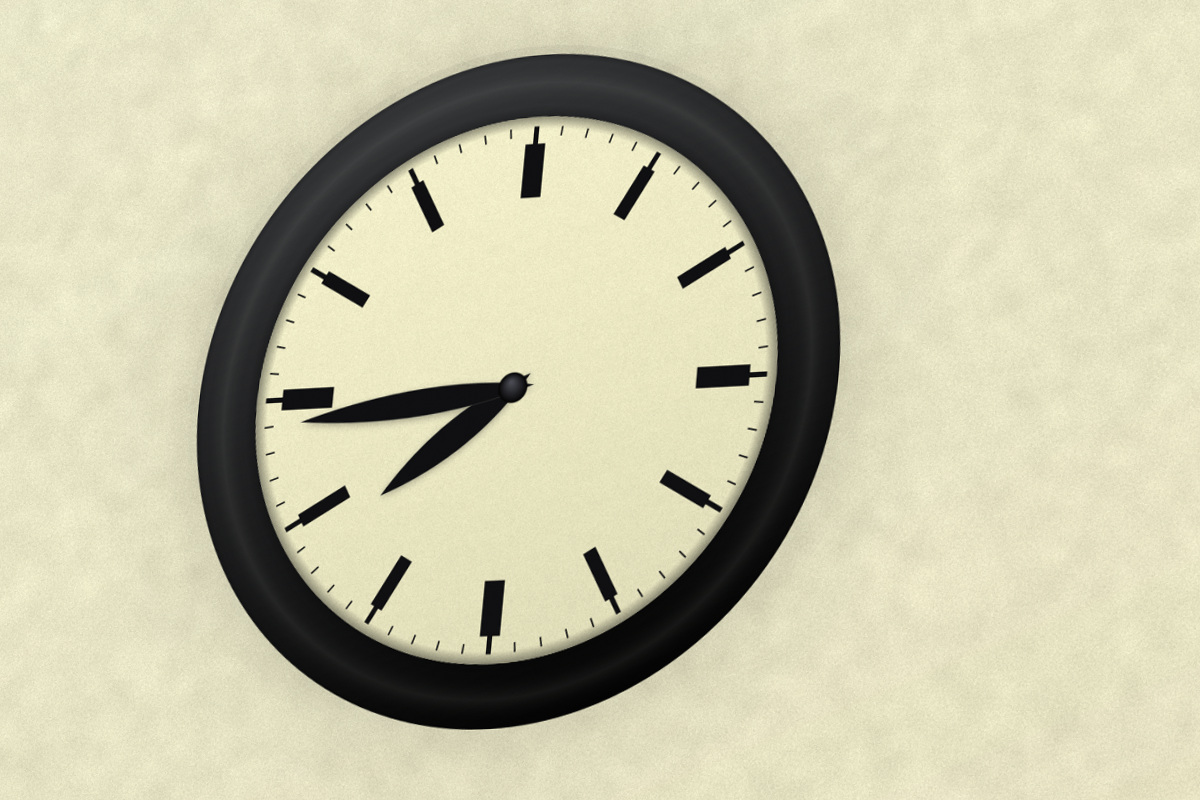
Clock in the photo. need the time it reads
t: 7:44
